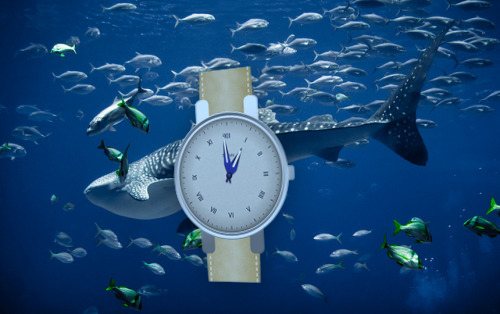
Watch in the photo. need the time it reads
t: 12:59
